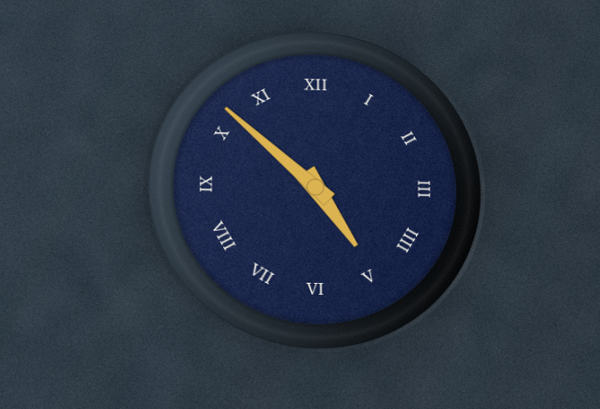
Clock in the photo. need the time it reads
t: 4:52
